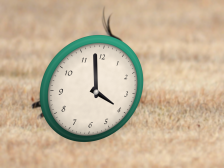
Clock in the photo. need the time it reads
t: 3:58
